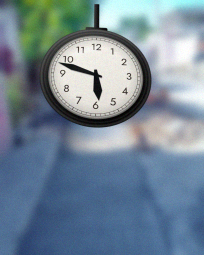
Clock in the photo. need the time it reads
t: 5:48
